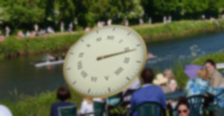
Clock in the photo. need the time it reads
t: 2:11
